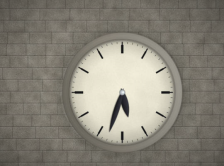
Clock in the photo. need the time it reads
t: 5:33
